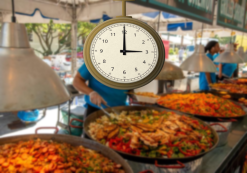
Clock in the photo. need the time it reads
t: 3:00
